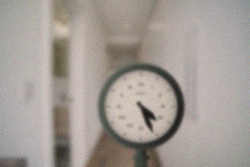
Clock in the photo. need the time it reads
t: 4:26
